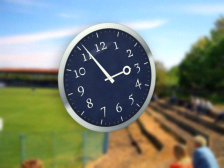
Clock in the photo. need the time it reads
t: 2:56
